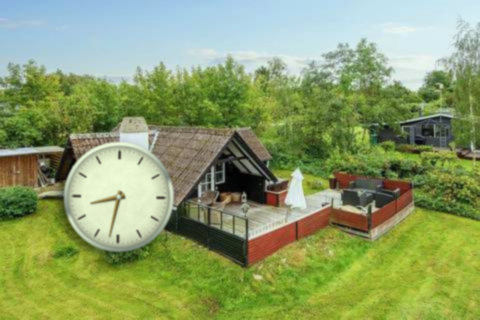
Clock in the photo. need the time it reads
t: 8:32
